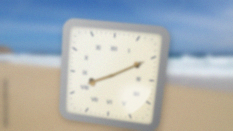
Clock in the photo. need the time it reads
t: 8:10
